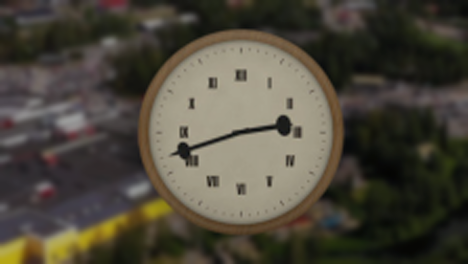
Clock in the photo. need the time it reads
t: 2:42
